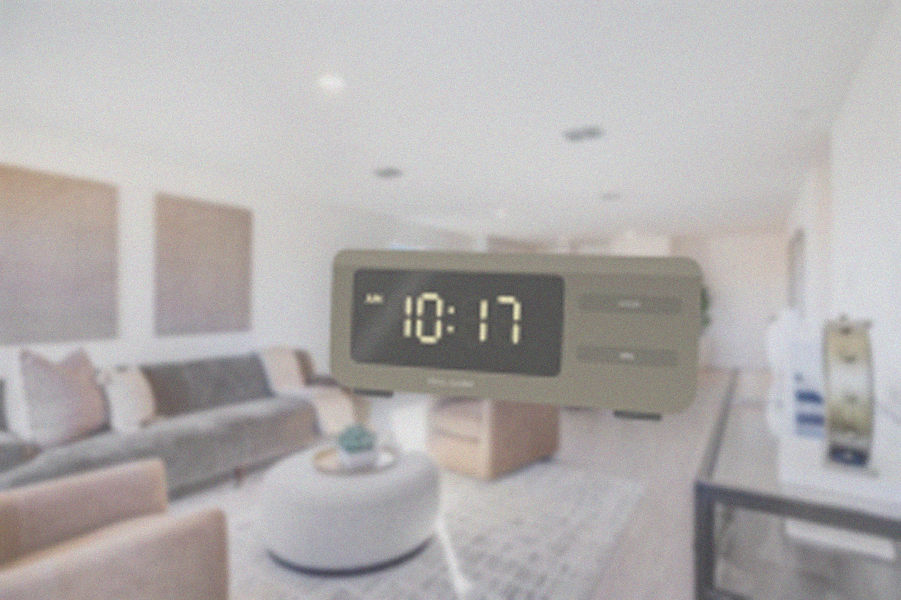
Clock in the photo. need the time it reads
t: 10:17
